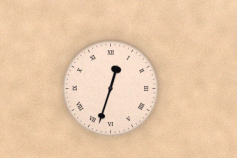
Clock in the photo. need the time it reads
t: 12:33
